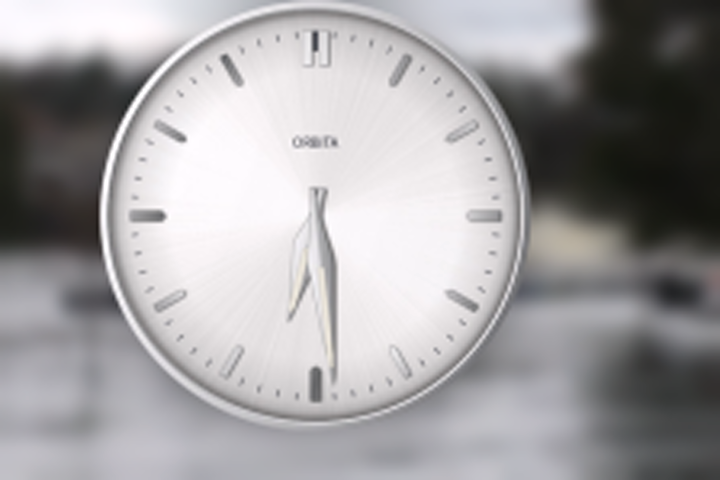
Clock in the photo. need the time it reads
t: 6:29
